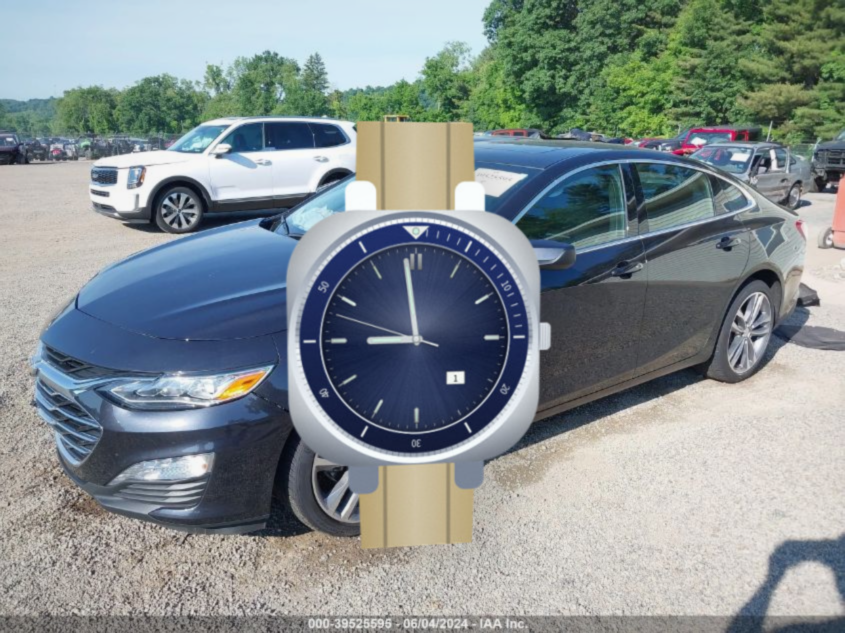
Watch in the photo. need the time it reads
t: 8:58:48
